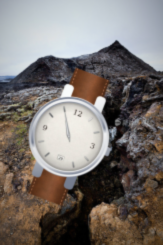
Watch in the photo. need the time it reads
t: 10:55
